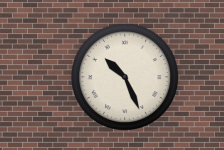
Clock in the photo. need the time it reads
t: 10:26
